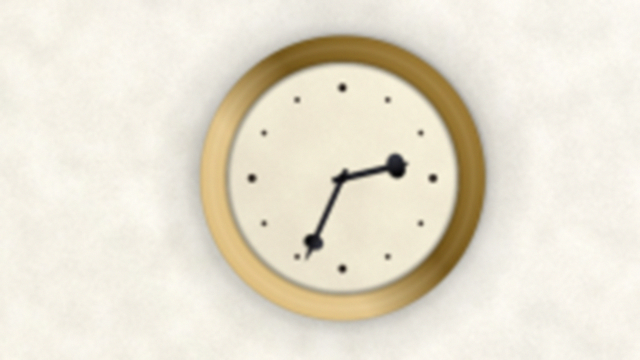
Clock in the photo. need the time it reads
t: 2:34
